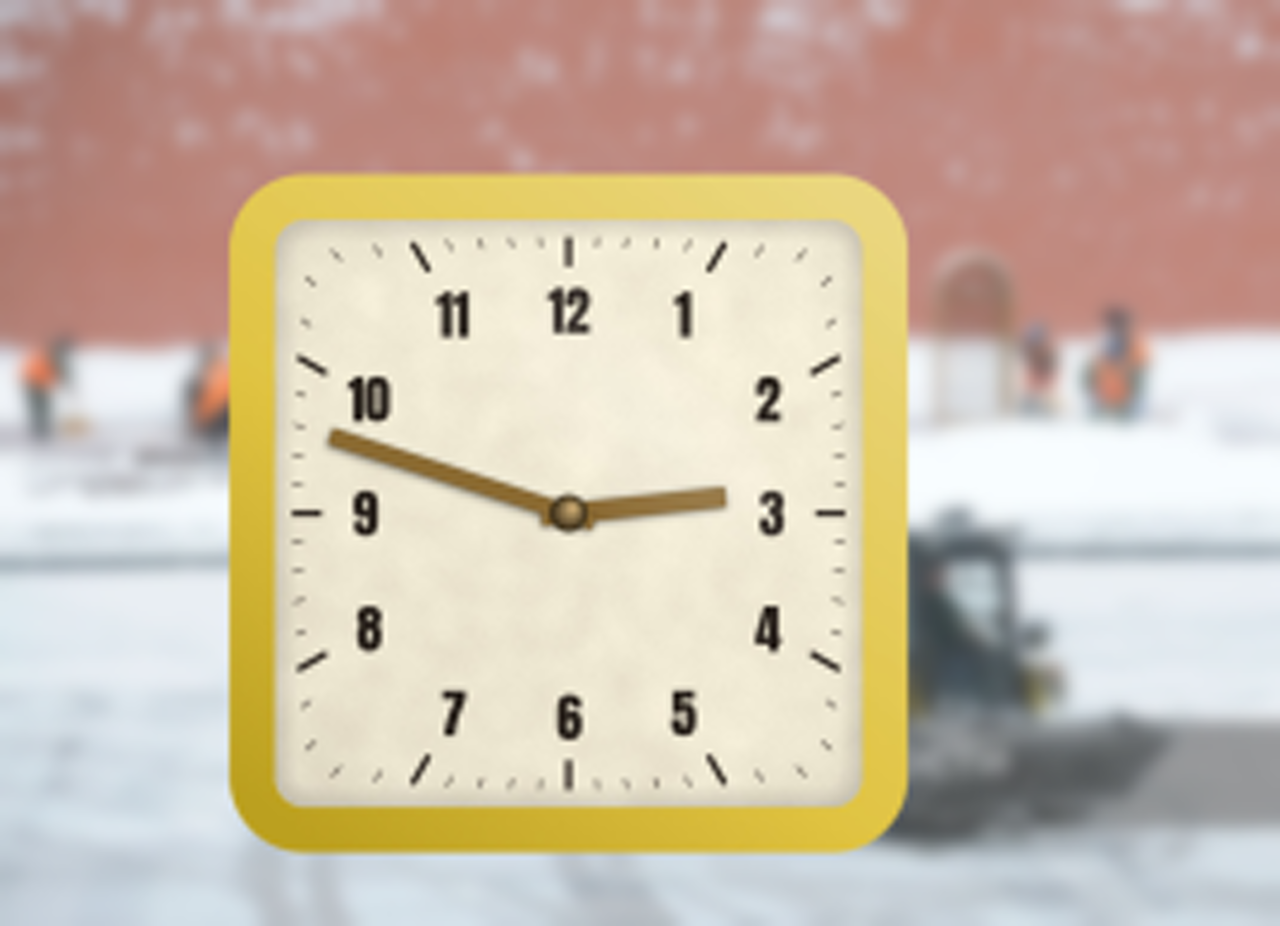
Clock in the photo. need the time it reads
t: 2:48
